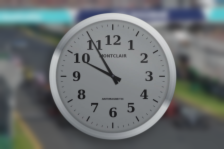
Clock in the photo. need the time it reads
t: 9:55
